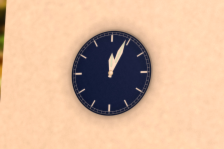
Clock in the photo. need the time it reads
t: 12:04
